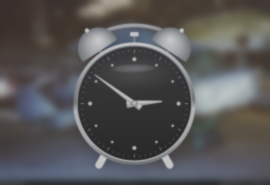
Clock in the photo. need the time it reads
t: 2:51
